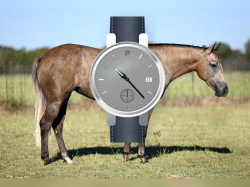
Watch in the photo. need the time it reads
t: 10:23
